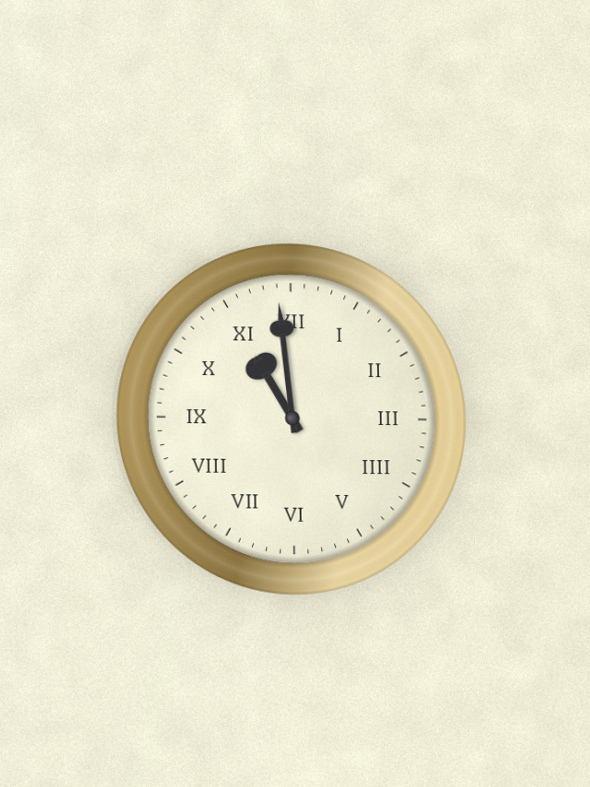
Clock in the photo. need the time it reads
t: 10:59
